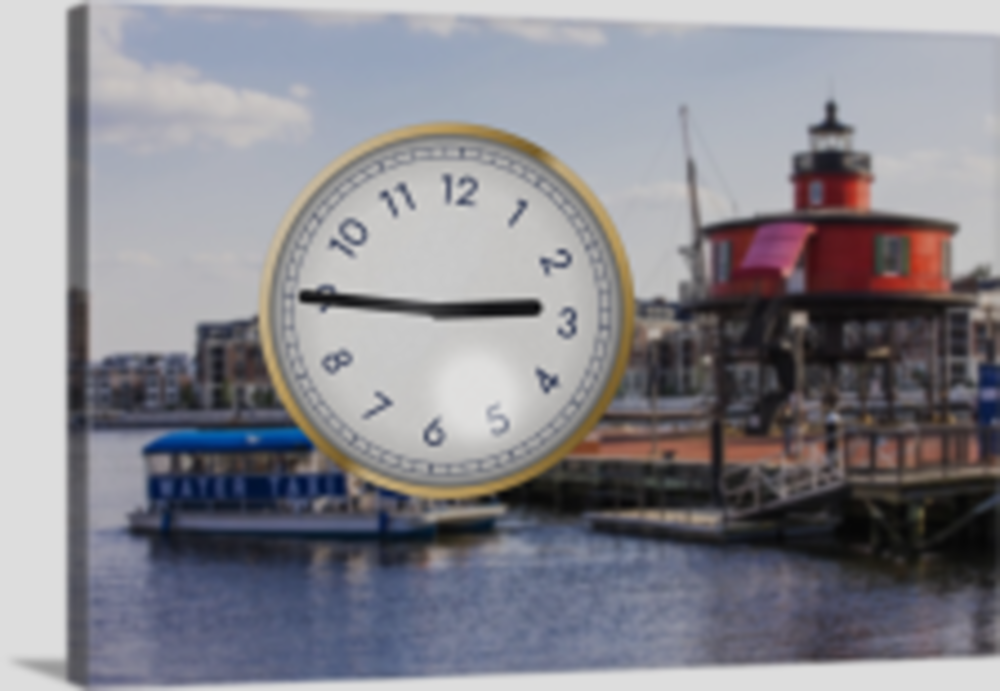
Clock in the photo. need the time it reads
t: 2:45
